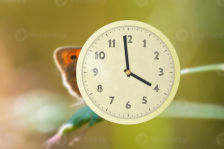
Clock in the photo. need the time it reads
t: 3:59
